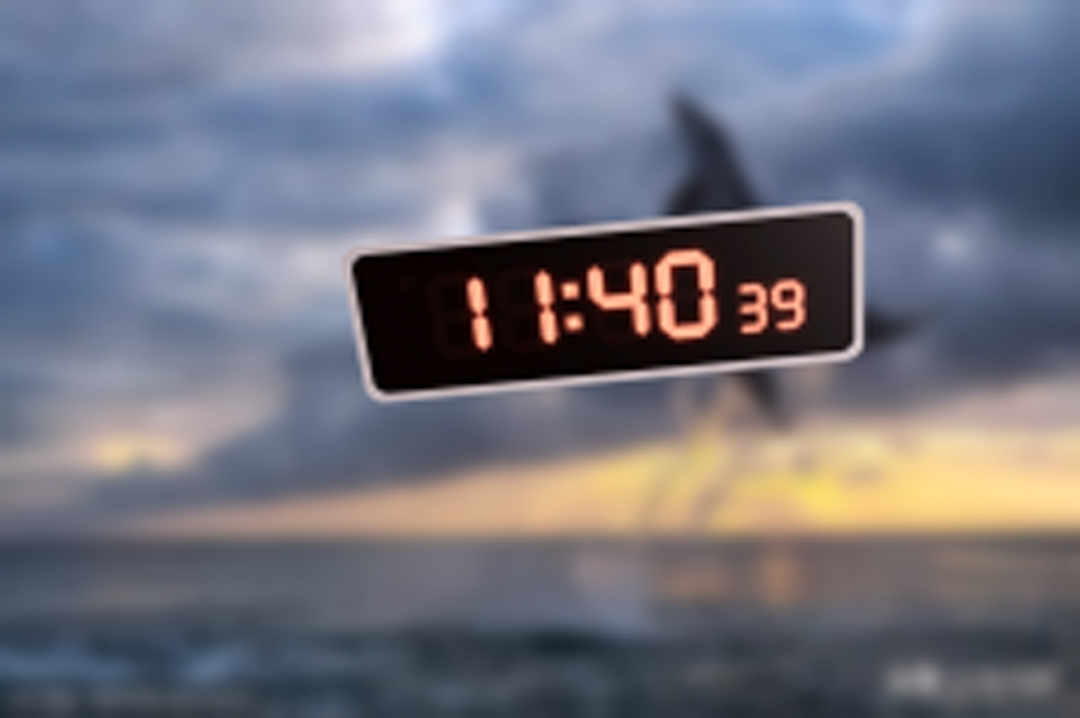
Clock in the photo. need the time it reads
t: 11:40:39
